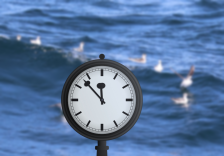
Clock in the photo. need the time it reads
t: 11:53
